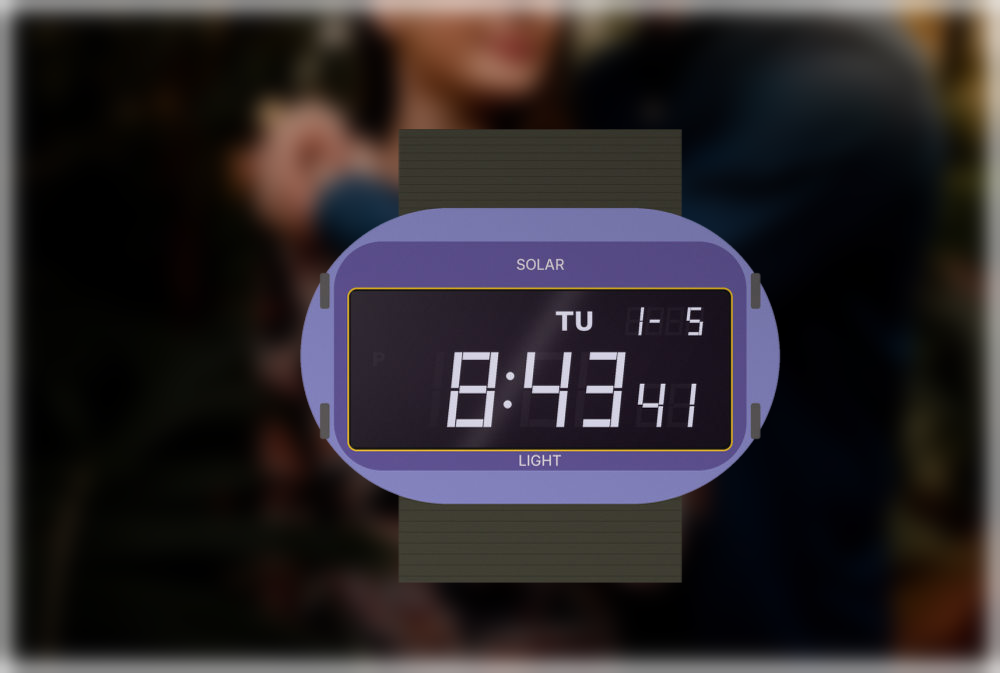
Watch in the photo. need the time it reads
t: 8:43:41
